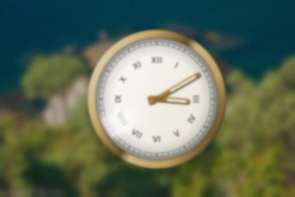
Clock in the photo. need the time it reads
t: 3:10
